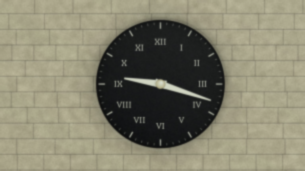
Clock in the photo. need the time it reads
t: 9:18
